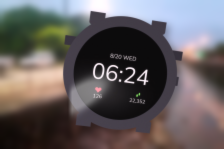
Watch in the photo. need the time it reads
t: 6:24
